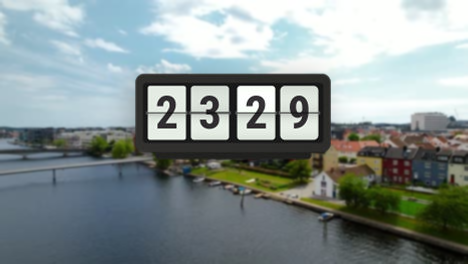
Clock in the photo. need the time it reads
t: 23:29
